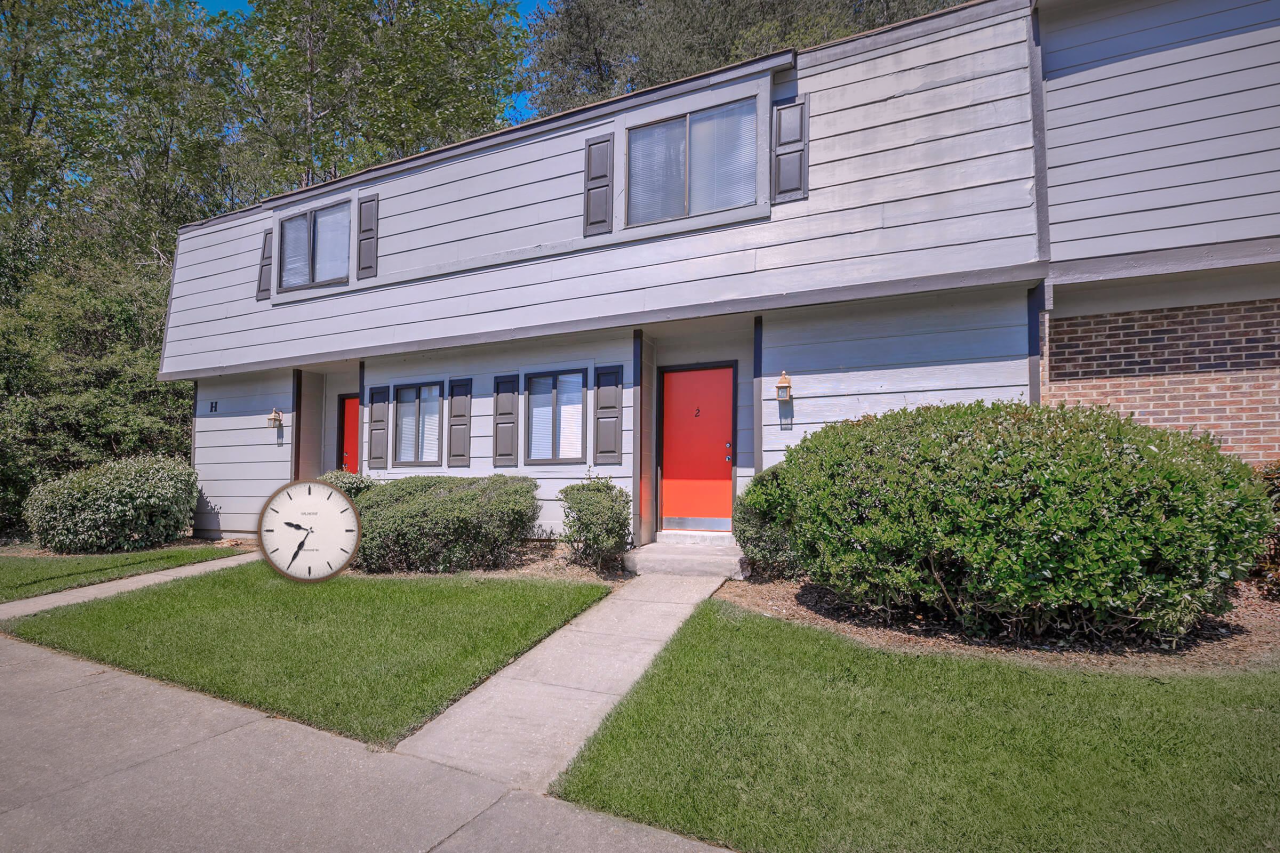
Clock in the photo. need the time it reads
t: 9:35
